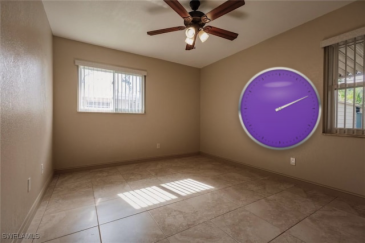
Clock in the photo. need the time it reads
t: 2:11
